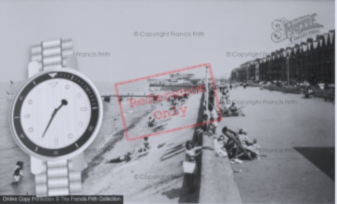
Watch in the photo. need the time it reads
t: 1:35
